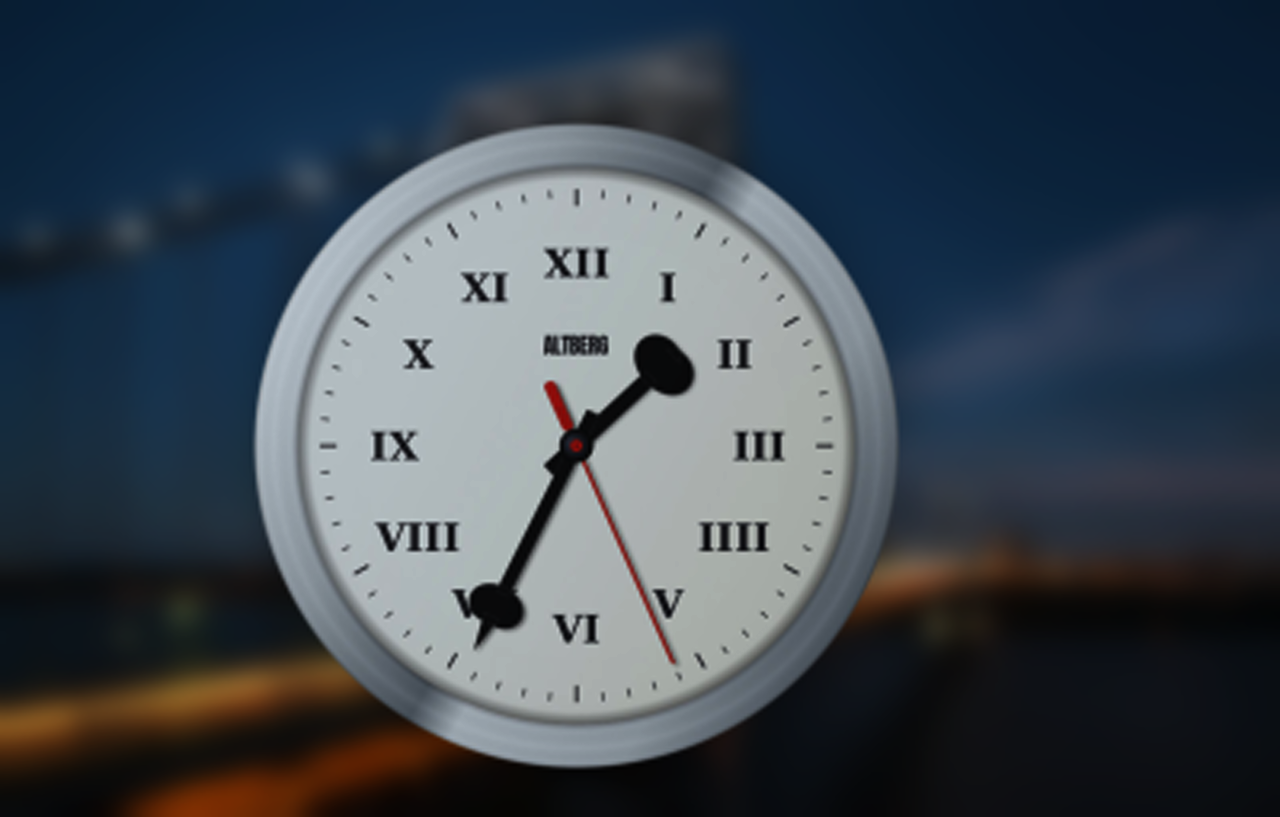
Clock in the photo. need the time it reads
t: 1:34:26
